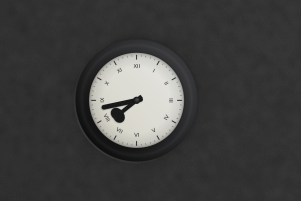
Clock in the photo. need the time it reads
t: 7:43
